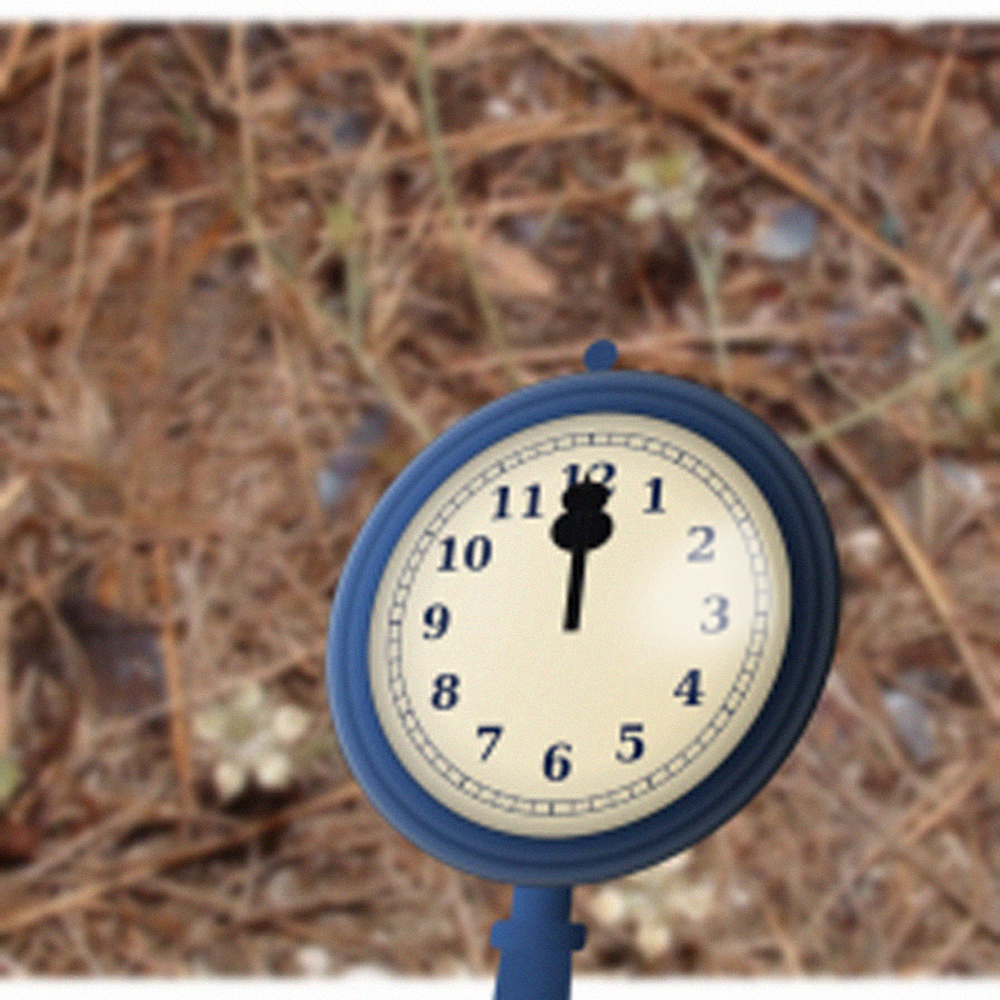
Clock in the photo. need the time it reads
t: 12:00
